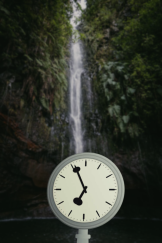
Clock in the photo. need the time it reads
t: 6:56
